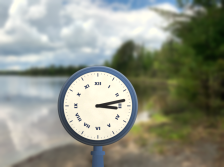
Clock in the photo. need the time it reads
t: 3:13
